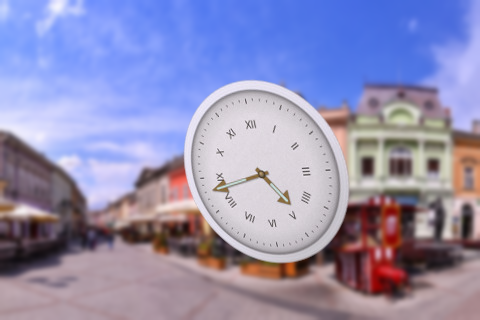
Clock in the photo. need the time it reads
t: 4:43
